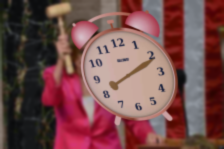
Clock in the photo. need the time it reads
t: 8:11
